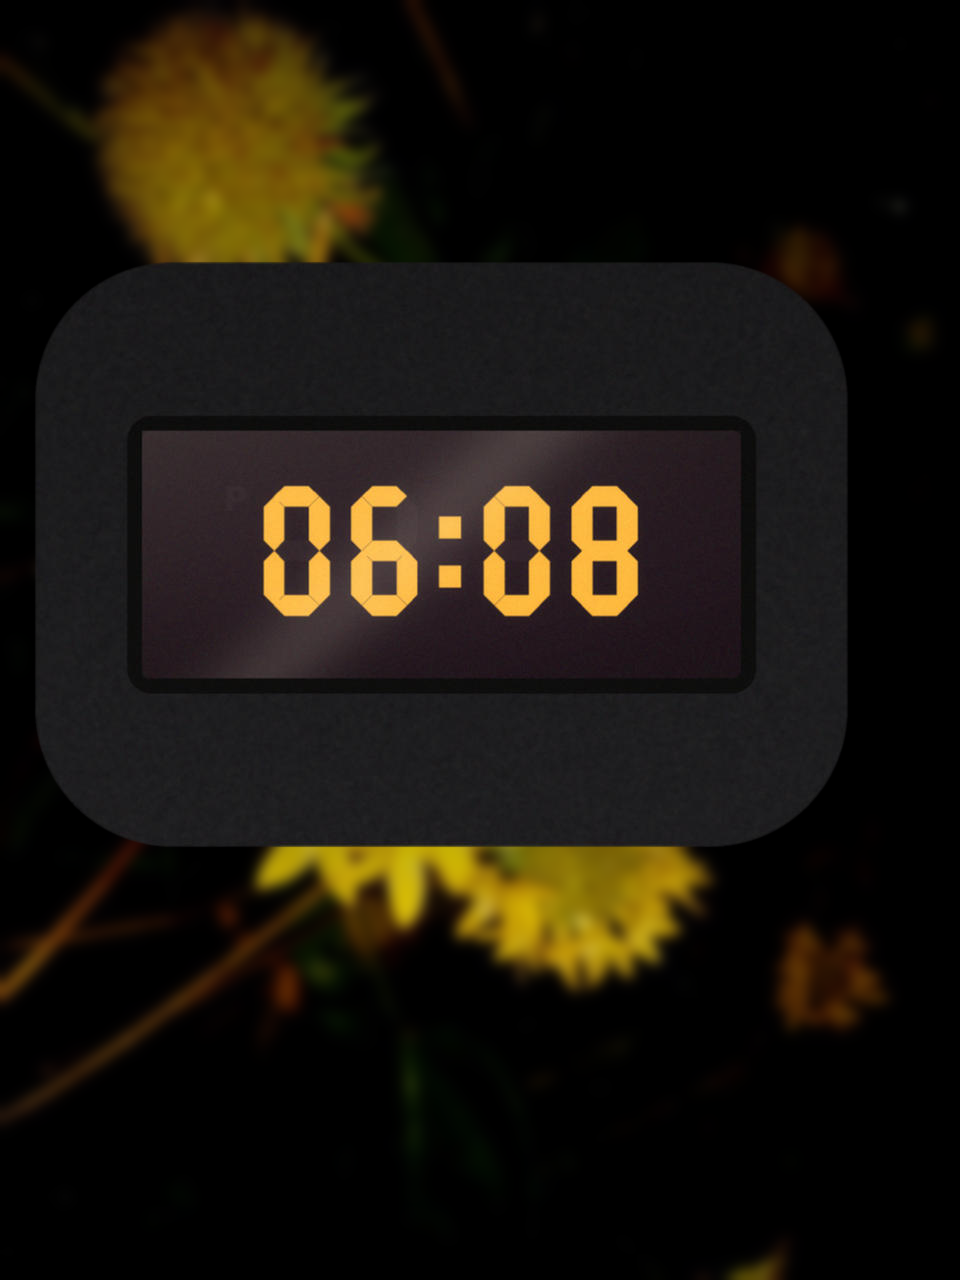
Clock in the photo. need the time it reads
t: 6:08
